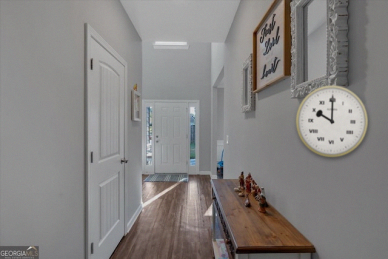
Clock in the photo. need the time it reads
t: 10:00
